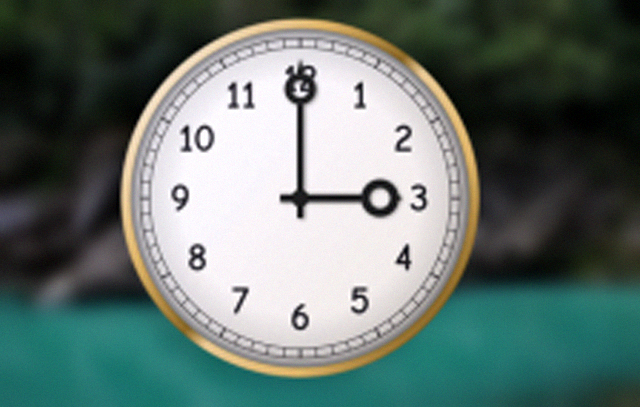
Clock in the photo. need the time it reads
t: 3:00
